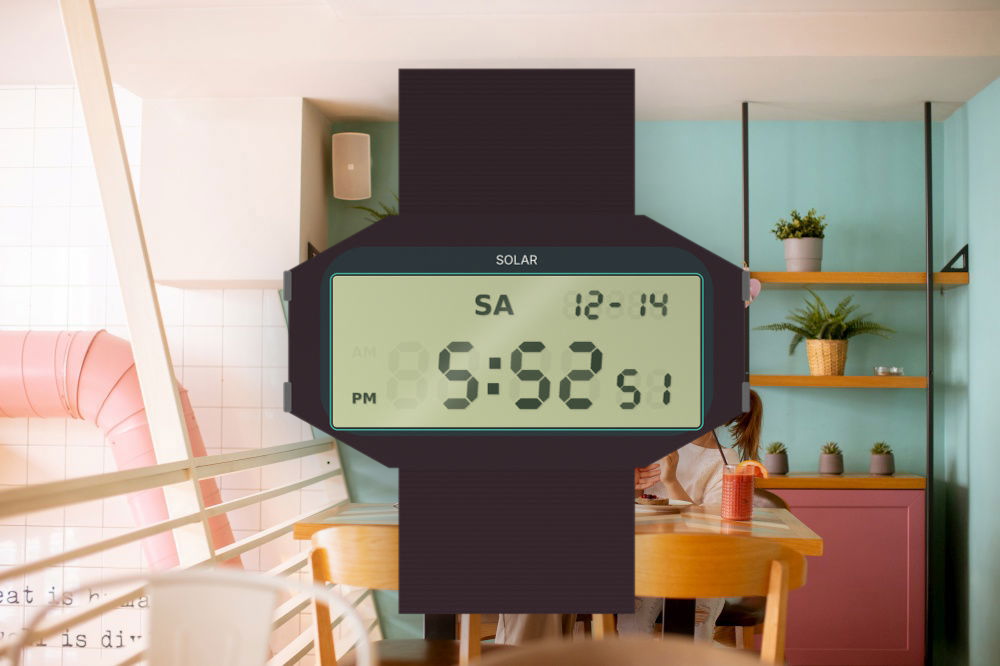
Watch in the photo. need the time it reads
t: 5:52:51
